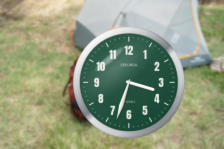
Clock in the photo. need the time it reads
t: 3:33
